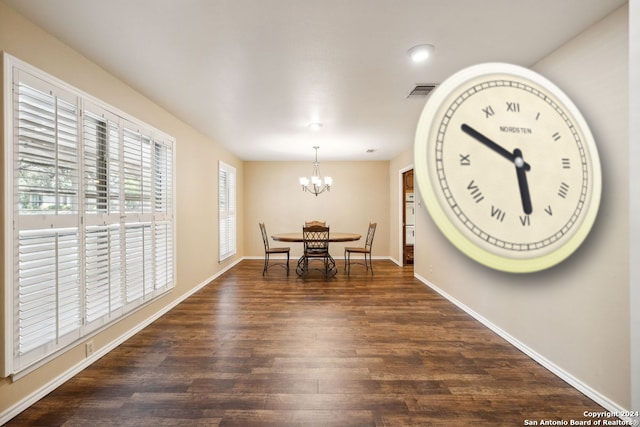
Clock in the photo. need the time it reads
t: 5:50
